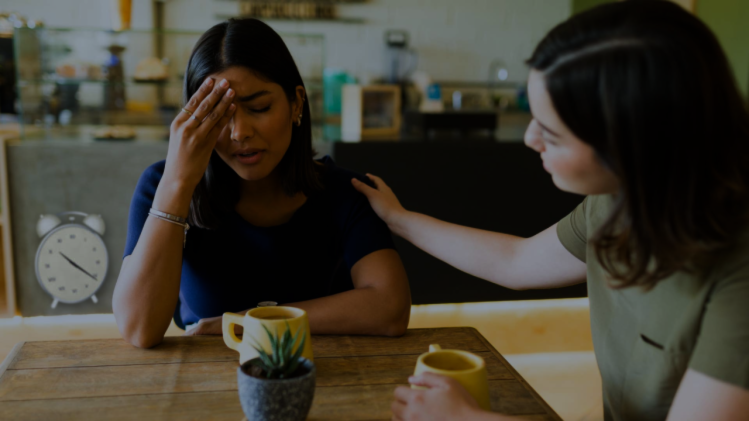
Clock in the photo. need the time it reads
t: 10:21
